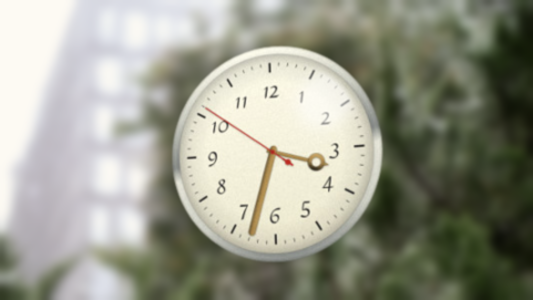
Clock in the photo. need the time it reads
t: 3:32:51
